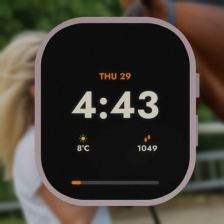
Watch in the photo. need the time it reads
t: 4:43
